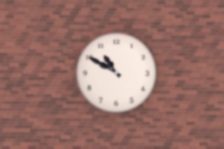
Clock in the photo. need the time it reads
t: 10:50
